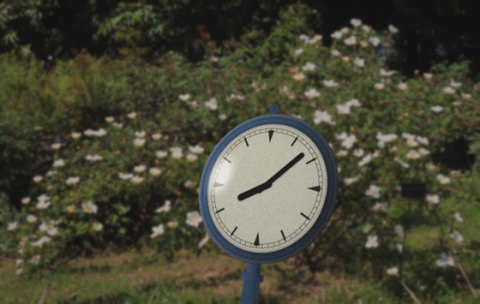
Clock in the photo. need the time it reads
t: 8:08
